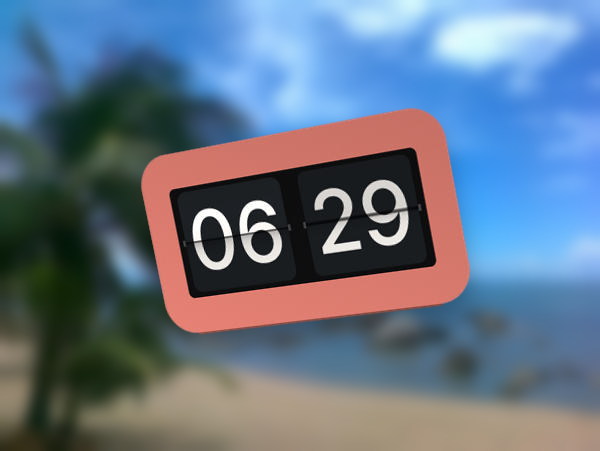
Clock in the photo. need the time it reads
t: 6:29
